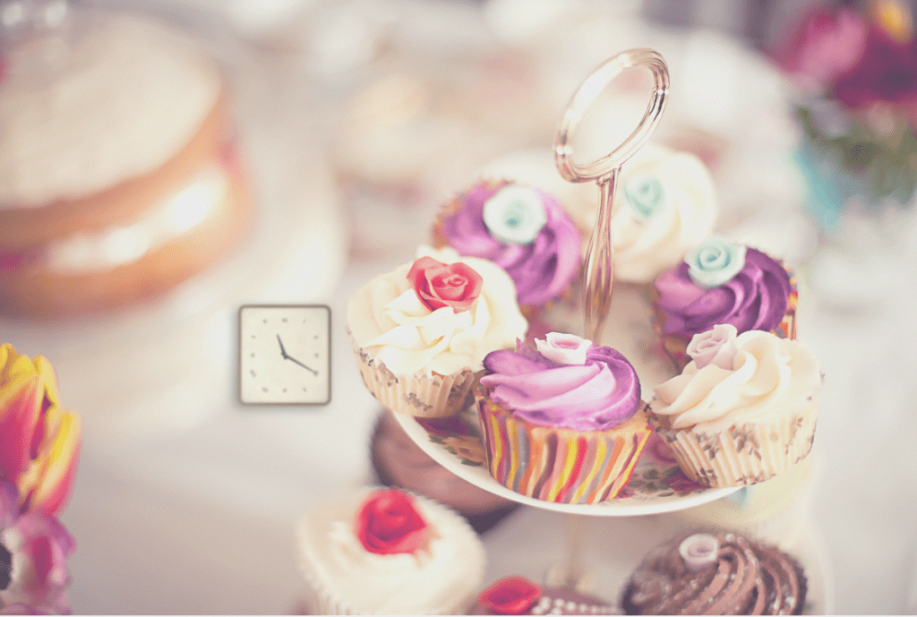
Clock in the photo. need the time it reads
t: 11:20
